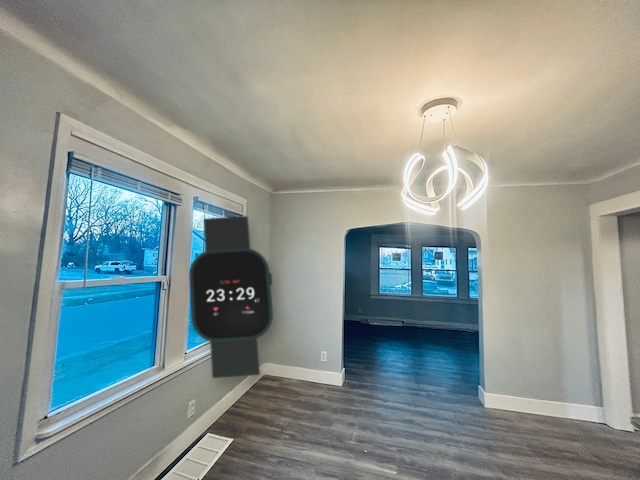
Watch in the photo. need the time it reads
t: 23:29
